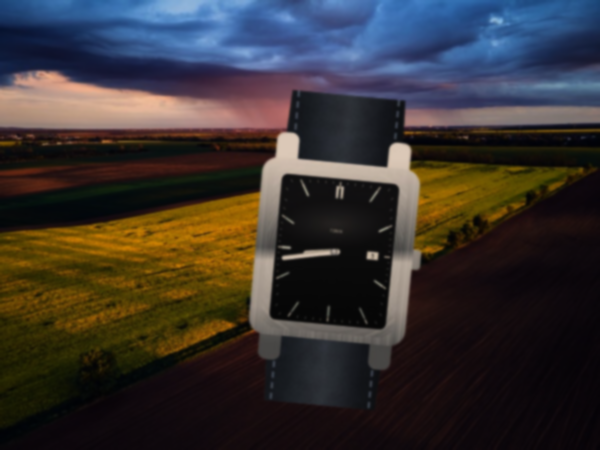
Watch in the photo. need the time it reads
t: 8:43
